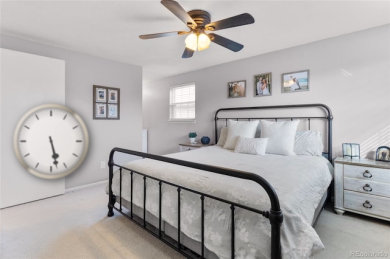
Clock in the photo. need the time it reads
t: 5:28
